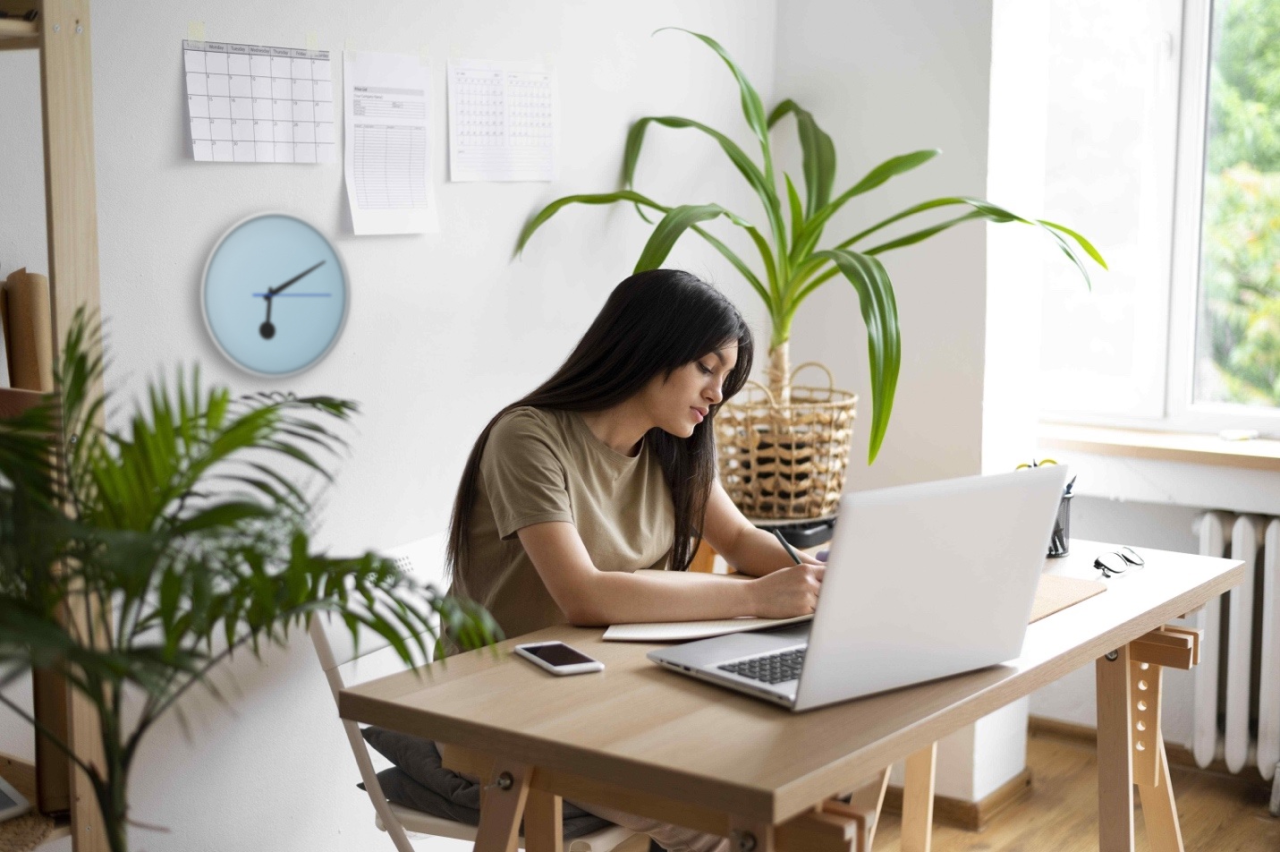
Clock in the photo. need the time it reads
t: 6:10:15
